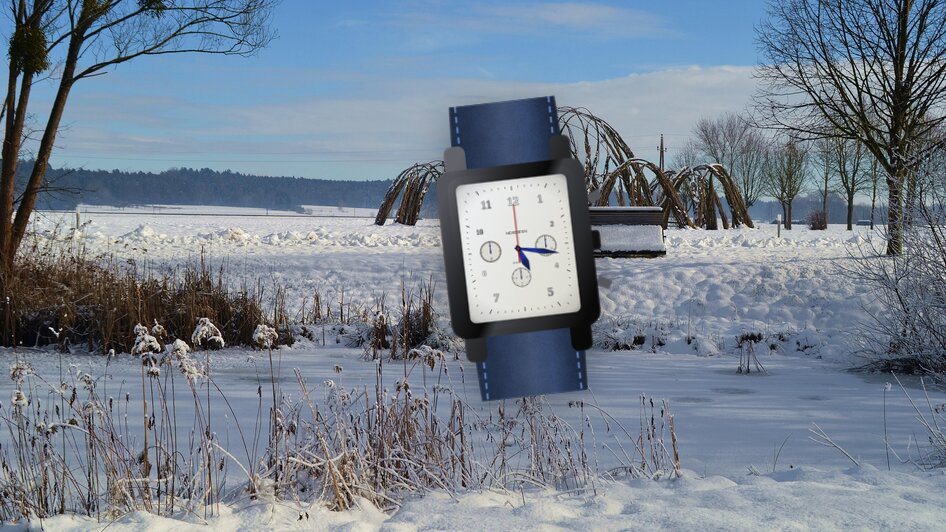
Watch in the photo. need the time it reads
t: 5:17
